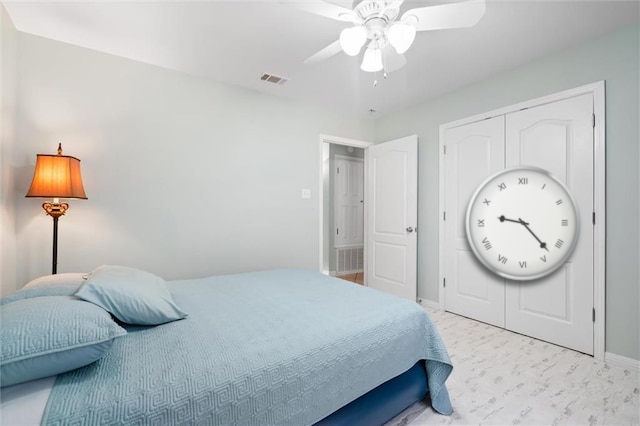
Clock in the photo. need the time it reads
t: 9:23
